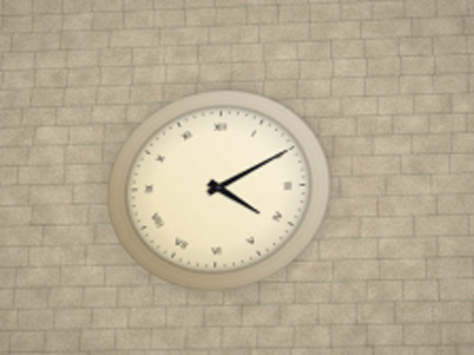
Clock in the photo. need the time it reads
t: 4:10
